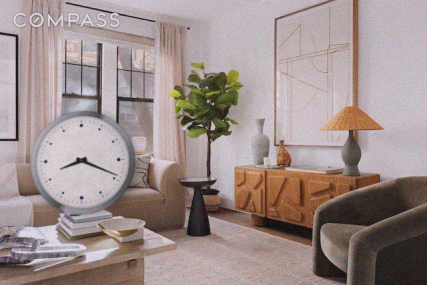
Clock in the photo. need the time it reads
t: 8:19
